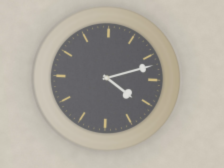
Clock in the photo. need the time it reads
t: 4:12
